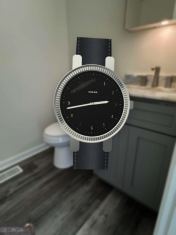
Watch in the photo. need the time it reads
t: 2:43
